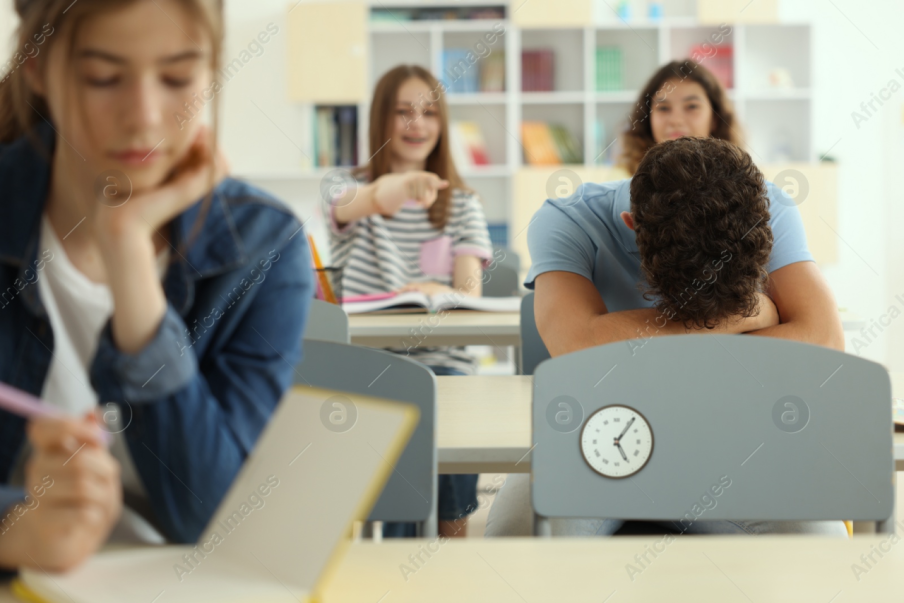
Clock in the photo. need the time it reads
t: 5:06
